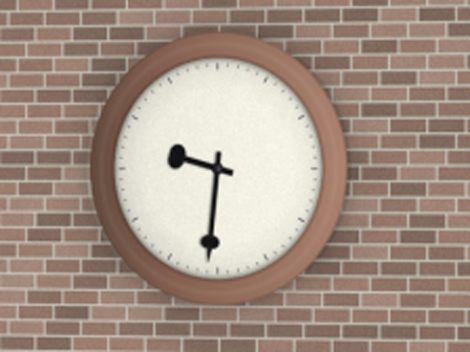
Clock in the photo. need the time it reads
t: 9:31
